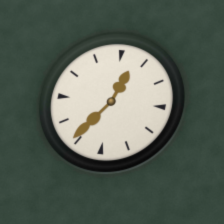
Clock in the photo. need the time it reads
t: 12:36
